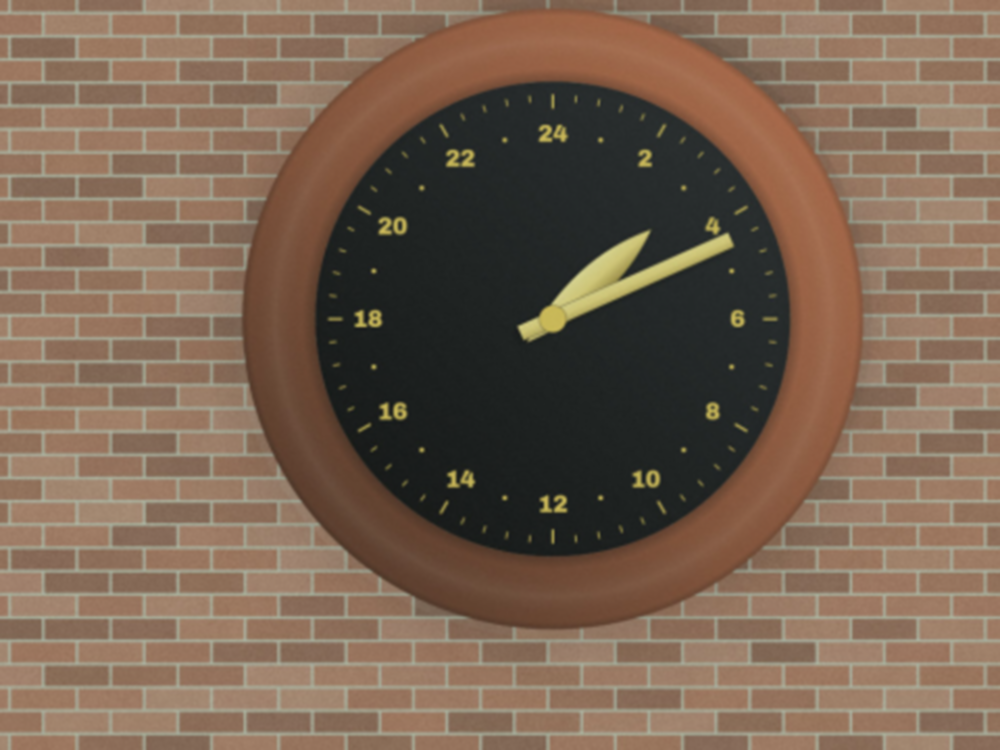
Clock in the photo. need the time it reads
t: 3:11
